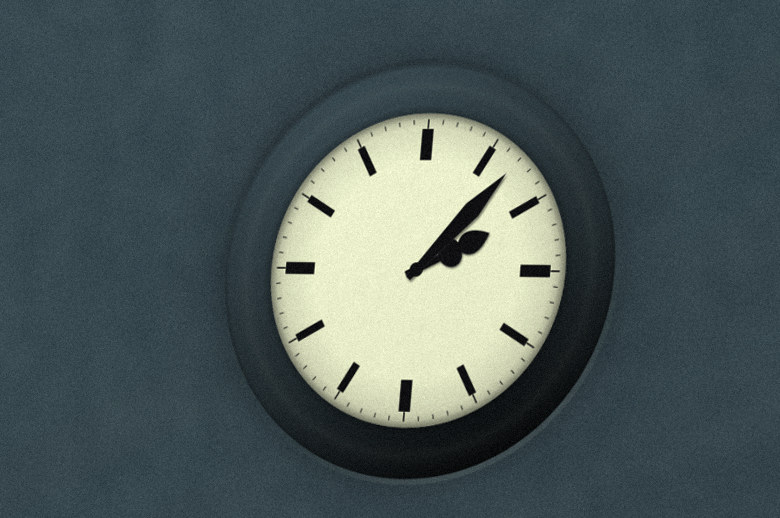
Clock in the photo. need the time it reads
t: 2:07
